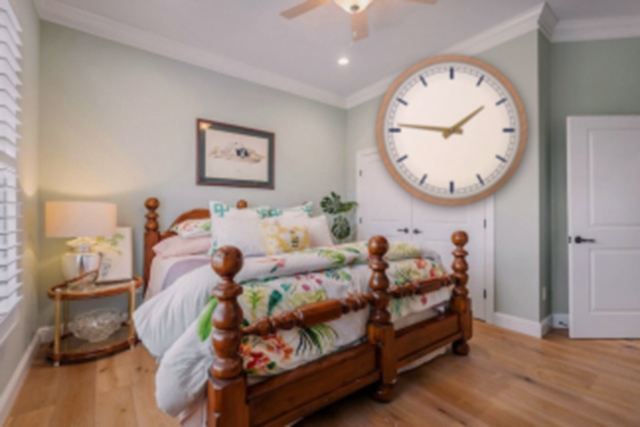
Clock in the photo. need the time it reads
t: 1:46
